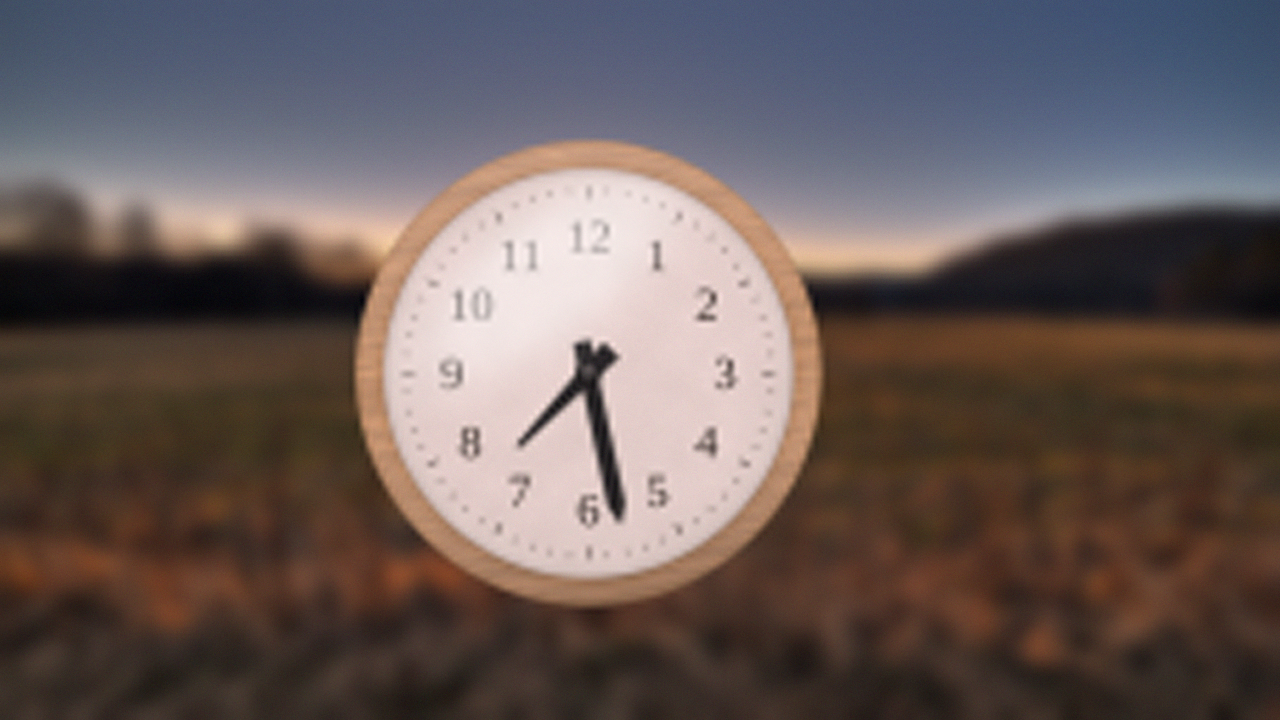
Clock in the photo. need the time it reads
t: 7:28
